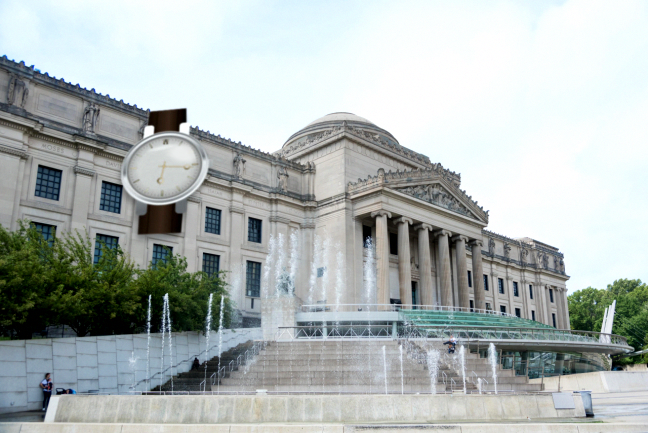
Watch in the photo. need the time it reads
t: 6:16
